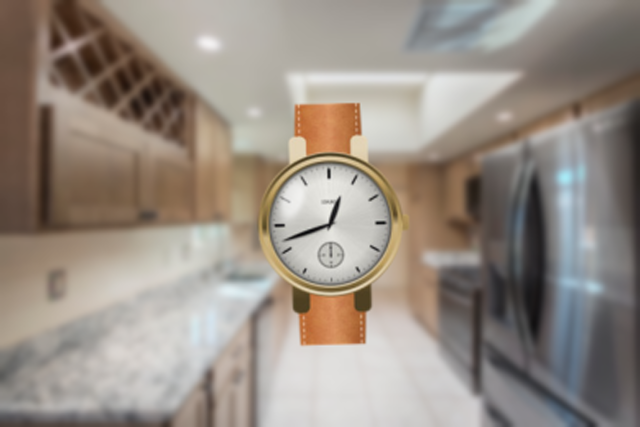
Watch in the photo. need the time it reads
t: 12:42
